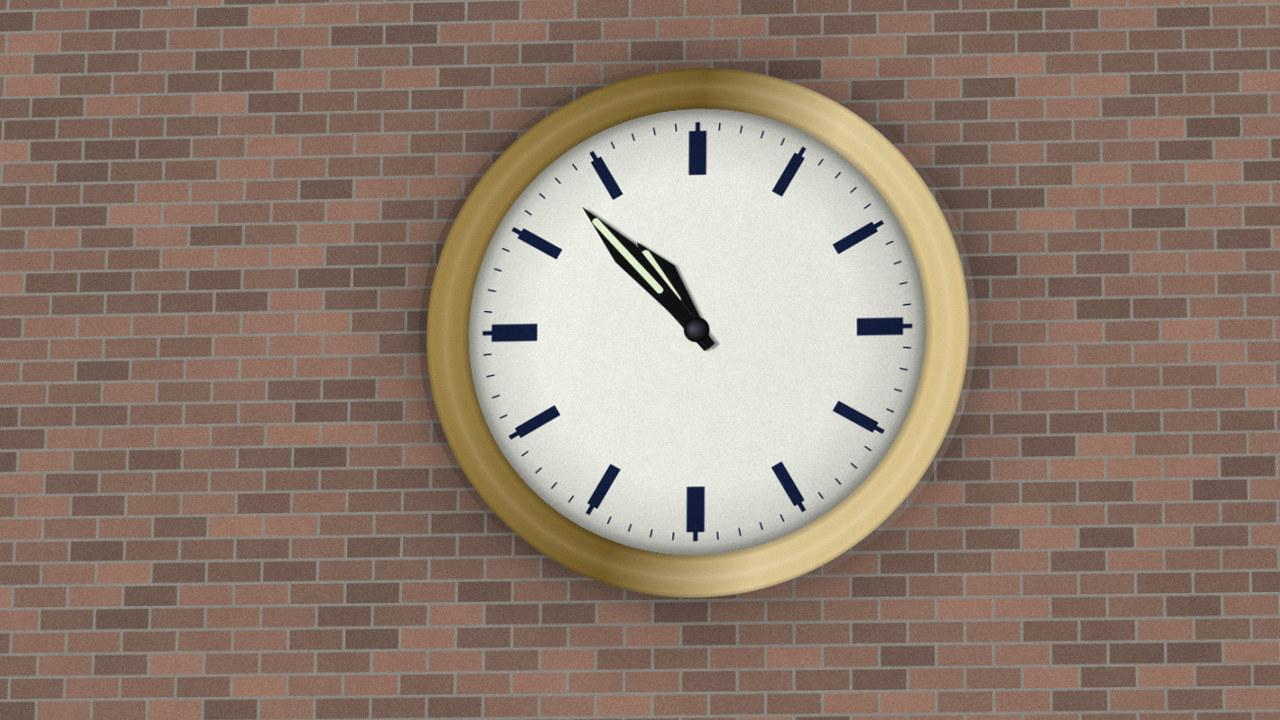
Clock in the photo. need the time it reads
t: 10:53
